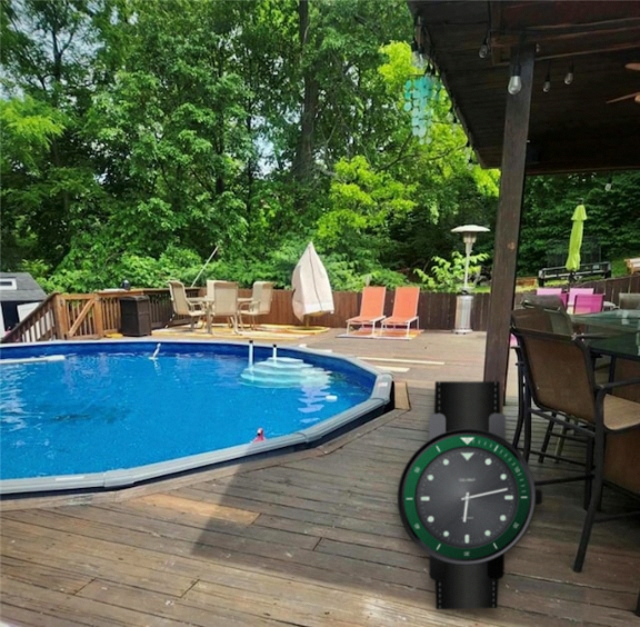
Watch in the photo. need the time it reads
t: 6:13
